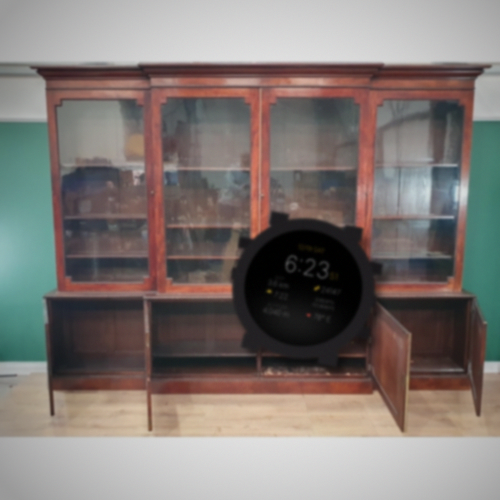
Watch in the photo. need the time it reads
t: 6:23
